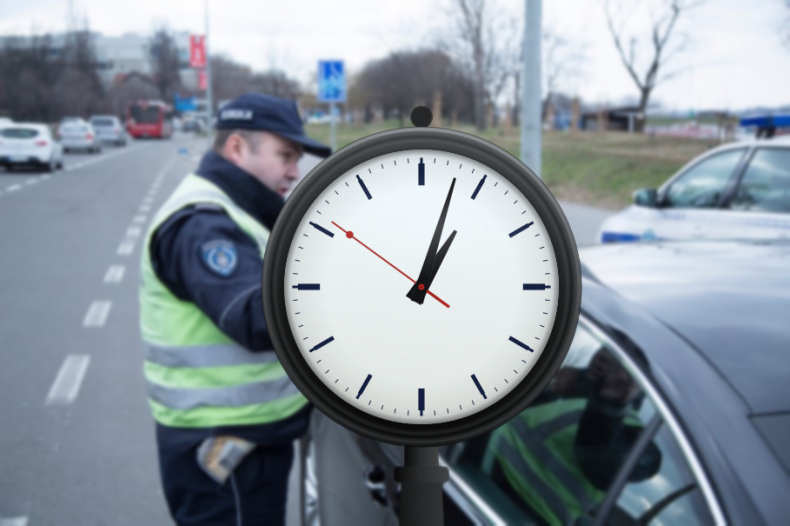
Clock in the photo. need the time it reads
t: 1:02:51
